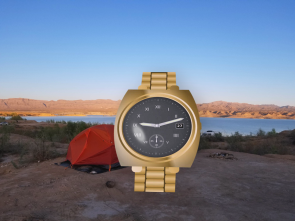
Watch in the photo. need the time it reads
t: 9:12
